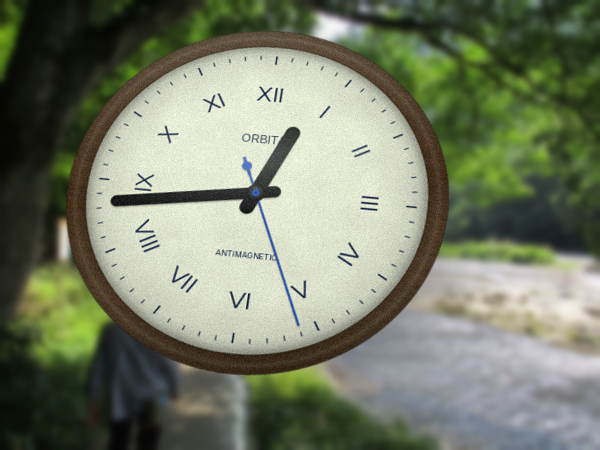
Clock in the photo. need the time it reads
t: 12:43:26
